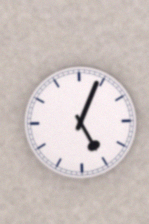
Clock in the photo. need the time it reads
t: 5:04
